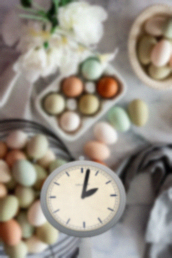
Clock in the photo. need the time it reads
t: 2:02
